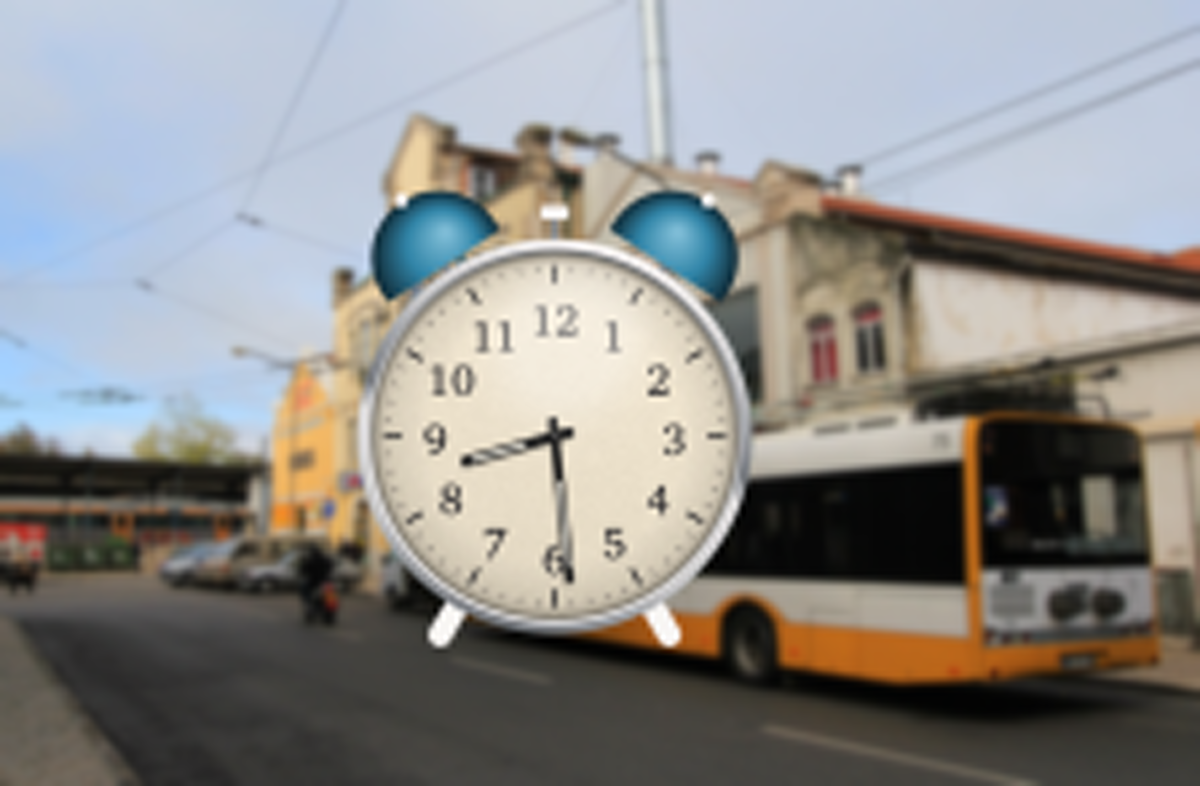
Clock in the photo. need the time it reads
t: 8:29
